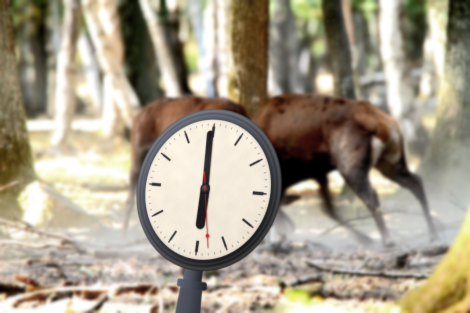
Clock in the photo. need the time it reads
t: 5:59:28
